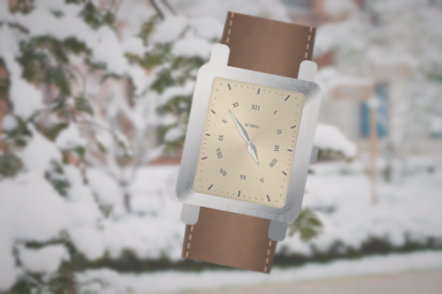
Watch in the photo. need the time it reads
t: 4:53
